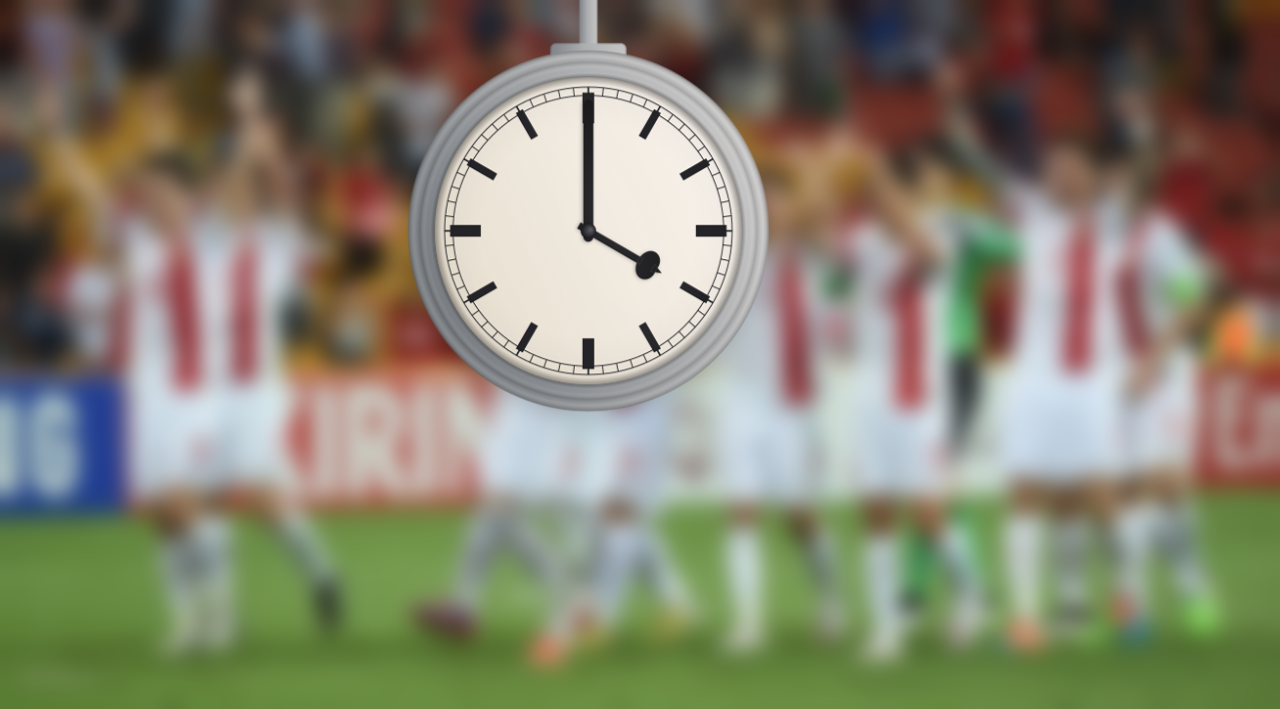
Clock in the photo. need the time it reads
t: 4:00
